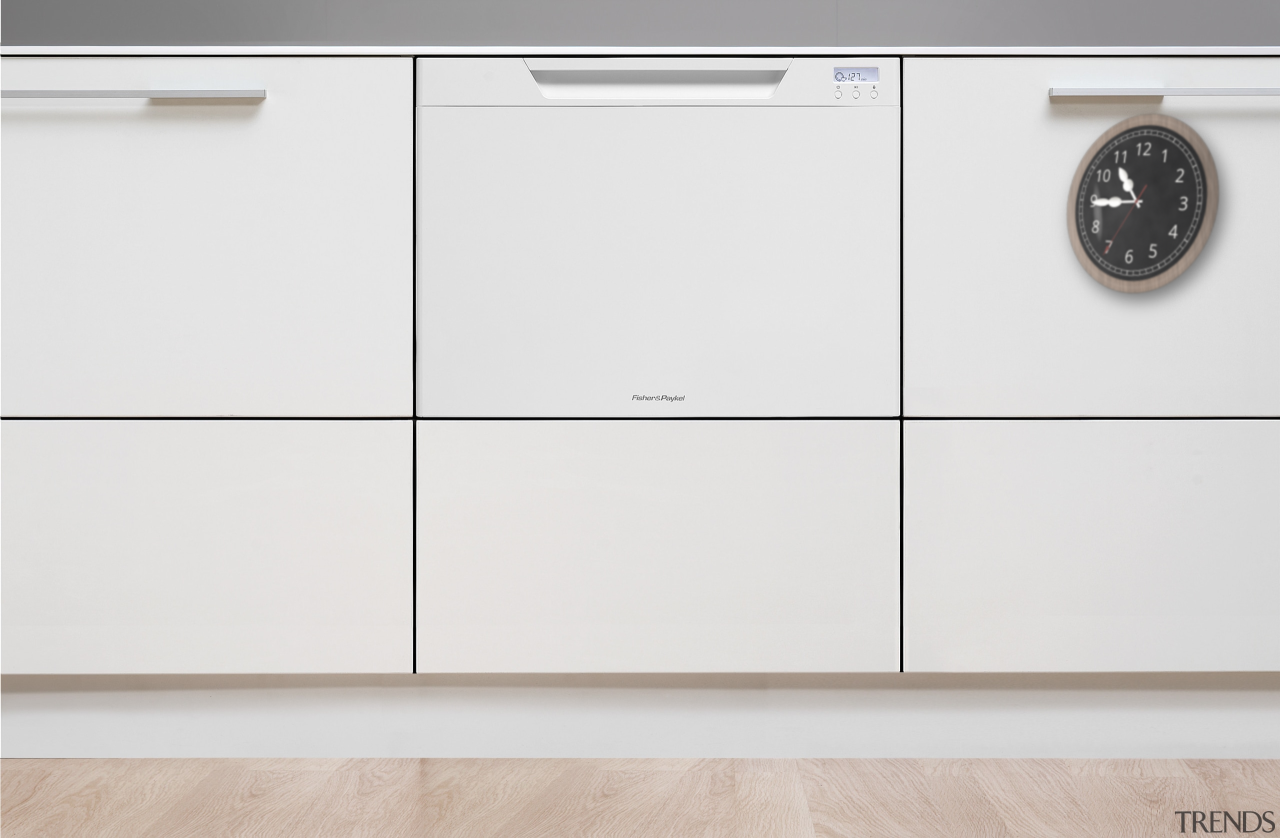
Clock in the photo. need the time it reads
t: 10:44:35
